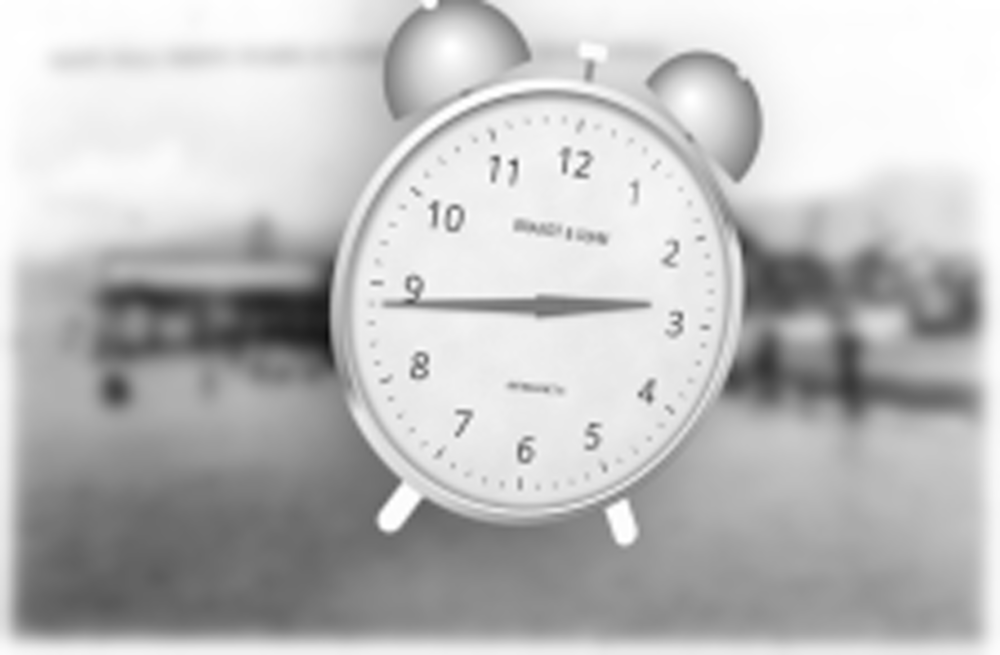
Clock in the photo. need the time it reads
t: 2:44
